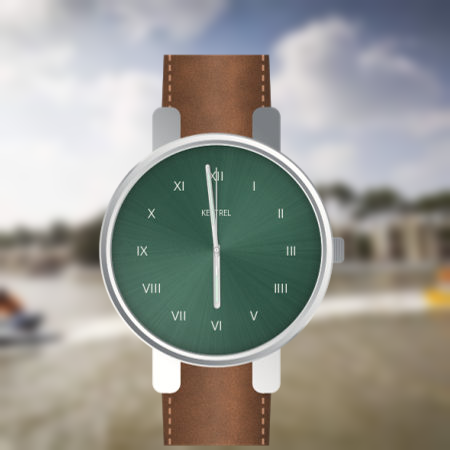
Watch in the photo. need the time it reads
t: 5:59:00
